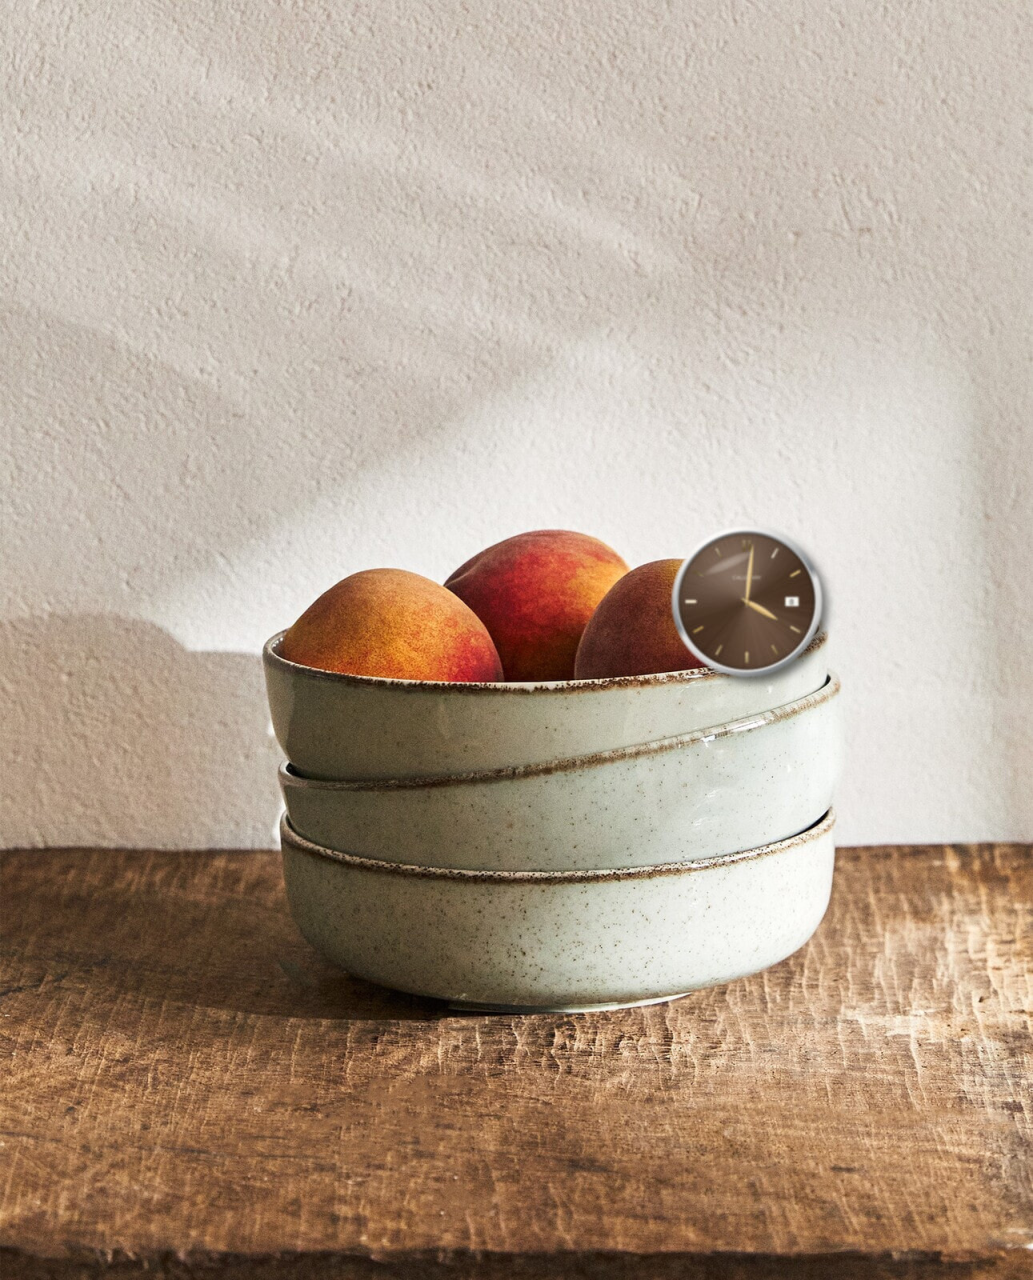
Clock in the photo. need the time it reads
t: 4:01
